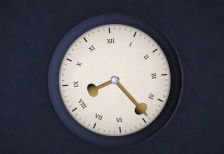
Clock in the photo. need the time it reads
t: 8:24
